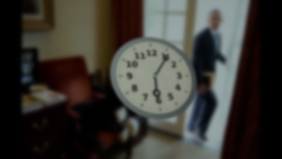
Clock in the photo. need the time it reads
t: 6:06
